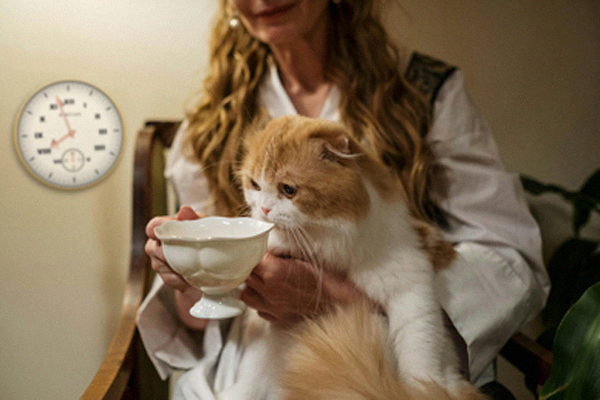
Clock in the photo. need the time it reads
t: 7:57
